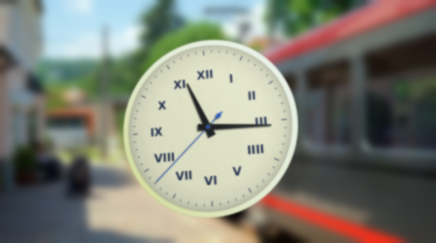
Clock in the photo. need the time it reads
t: 11:15:38
